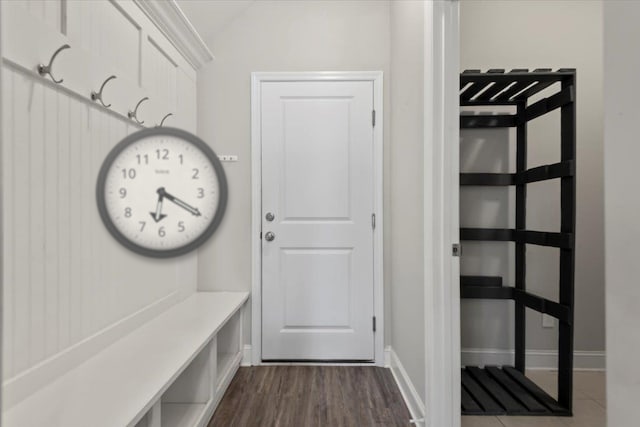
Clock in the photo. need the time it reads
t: 6:20
